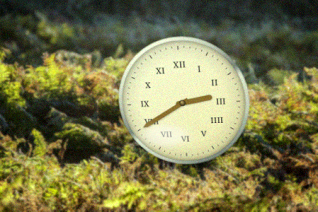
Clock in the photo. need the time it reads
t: 2:40
